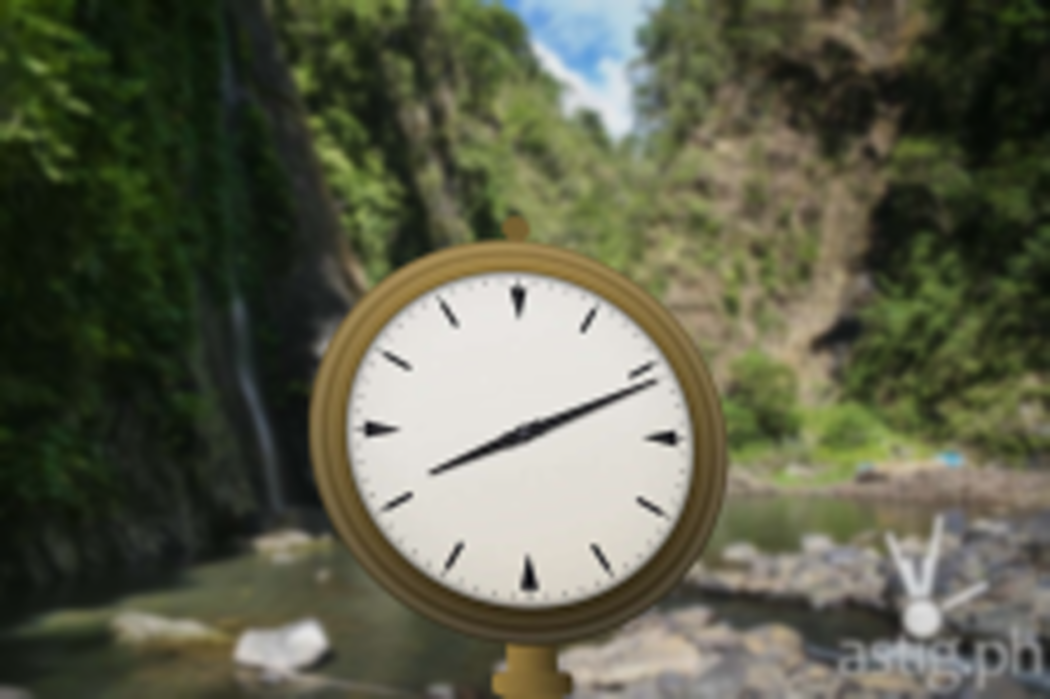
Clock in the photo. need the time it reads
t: 8:11
